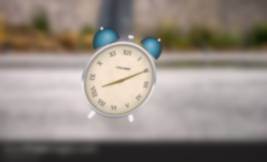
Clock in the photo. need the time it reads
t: 8:10
